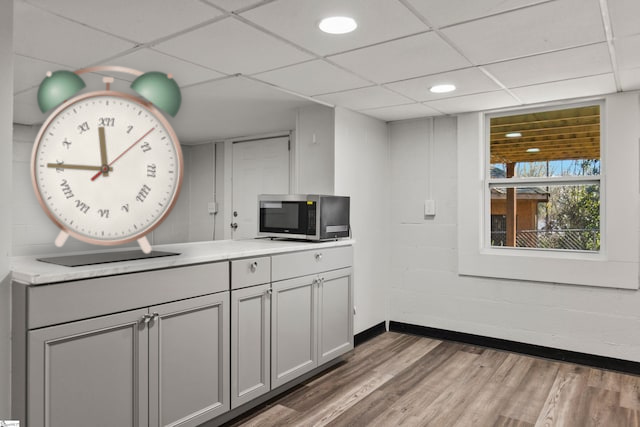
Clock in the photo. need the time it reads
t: 11:45:08
